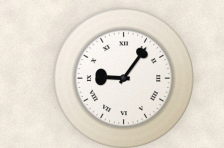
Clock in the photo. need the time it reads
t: 9:06
